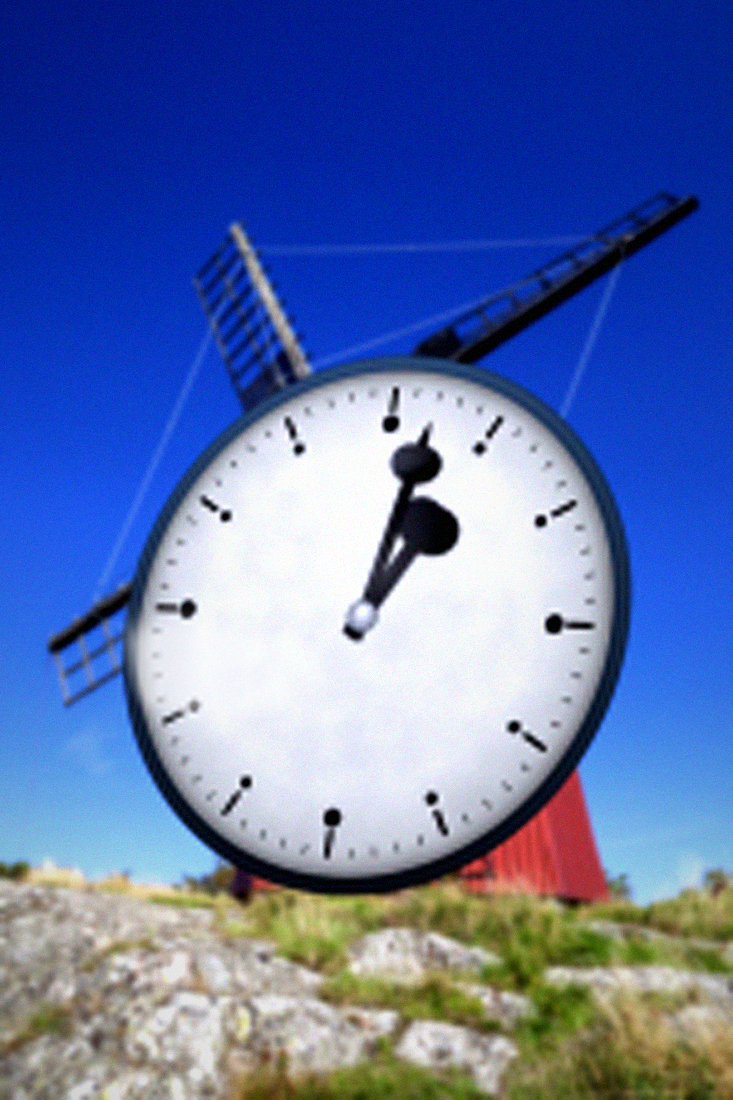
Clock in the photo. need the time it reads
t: 1:02
